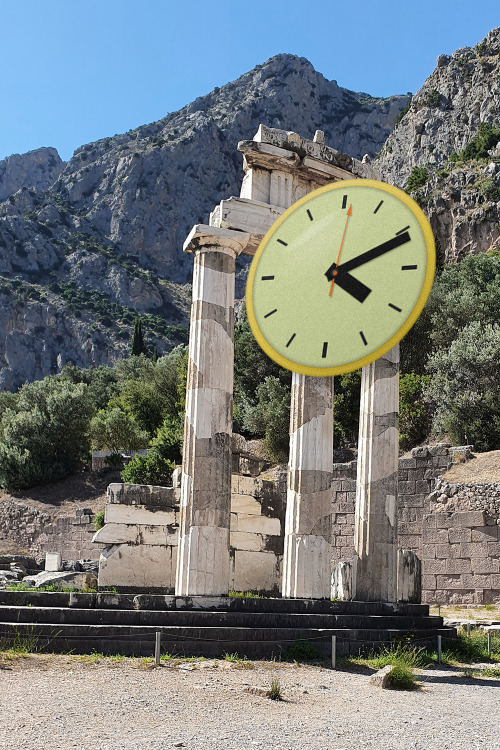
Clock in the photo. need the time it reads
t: 4:11:01
